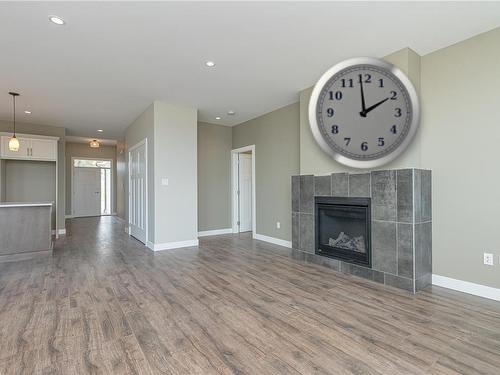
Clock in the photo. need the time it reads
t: 1:59
